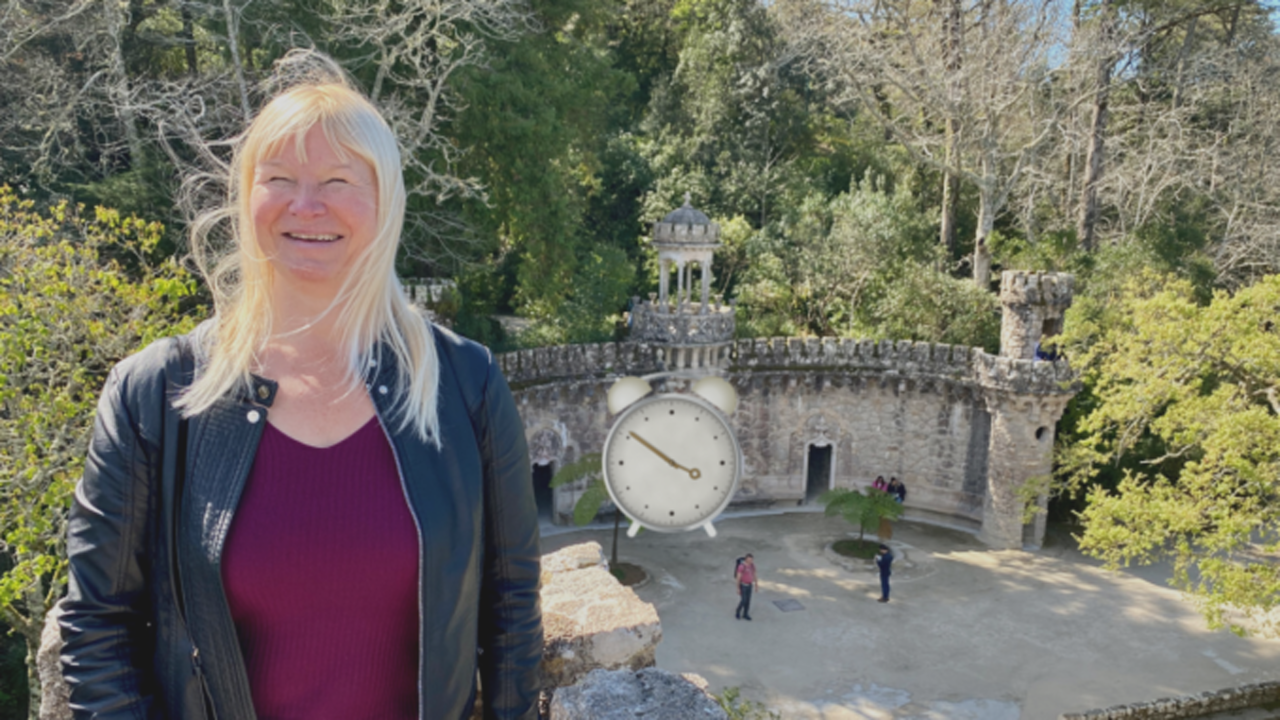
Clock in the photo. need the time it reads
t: 3:51
